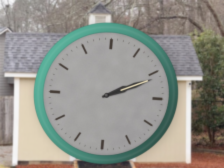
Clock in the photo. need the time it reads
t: 2:11
